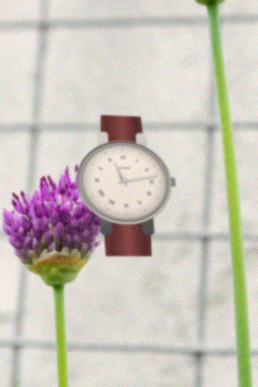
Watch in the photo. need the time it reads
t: 11:13
